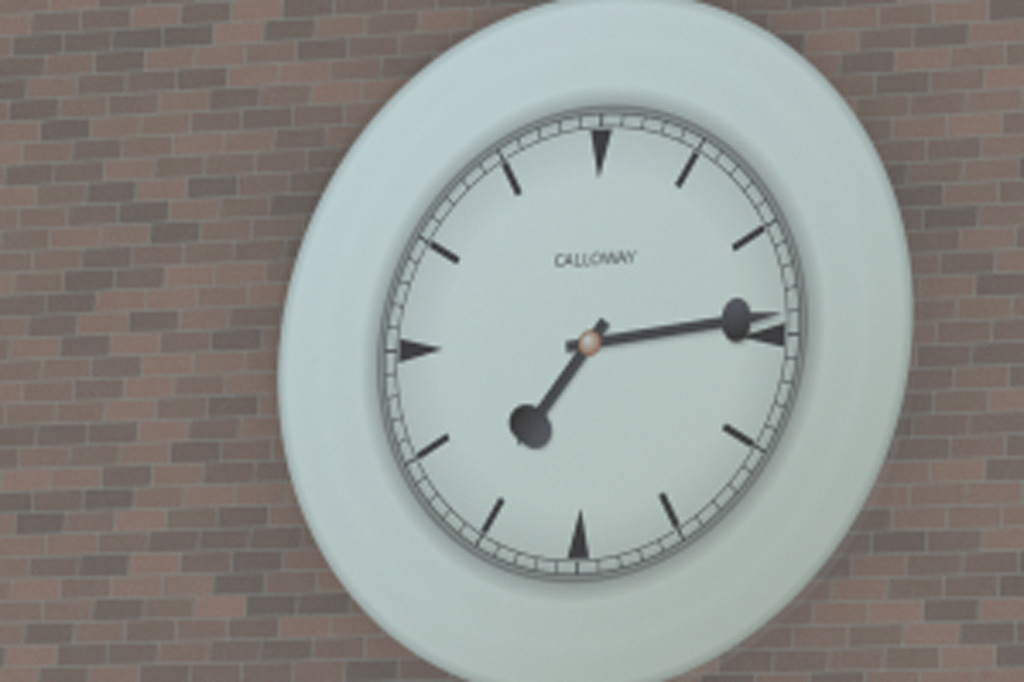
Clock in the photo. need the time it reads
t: 7:14
